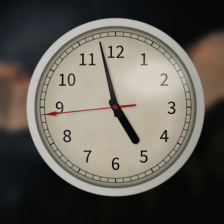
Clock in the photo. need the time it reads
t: 4:57:44
